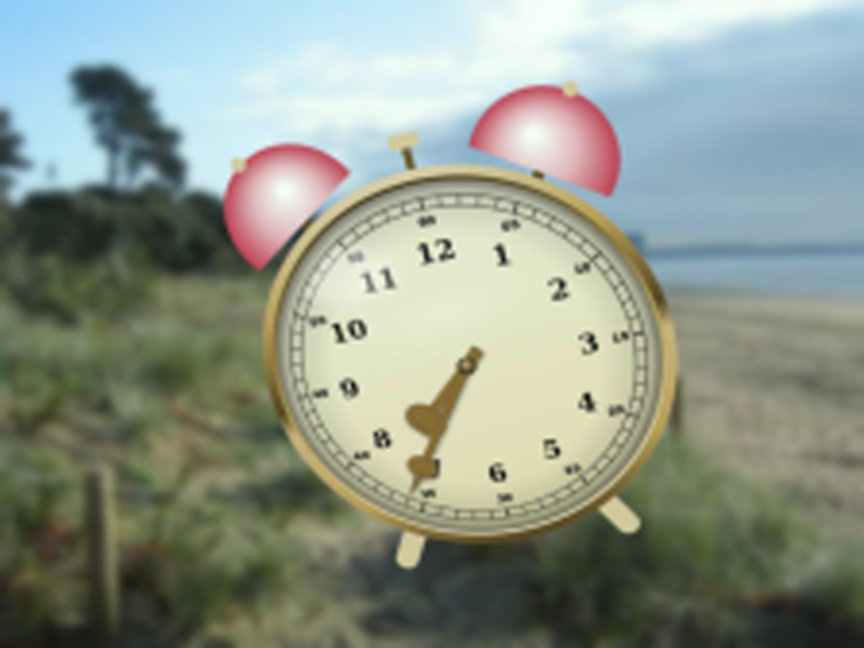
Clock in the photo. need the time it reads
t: 7:36
